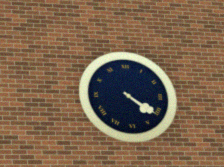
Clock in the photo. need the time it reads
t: 4:21
